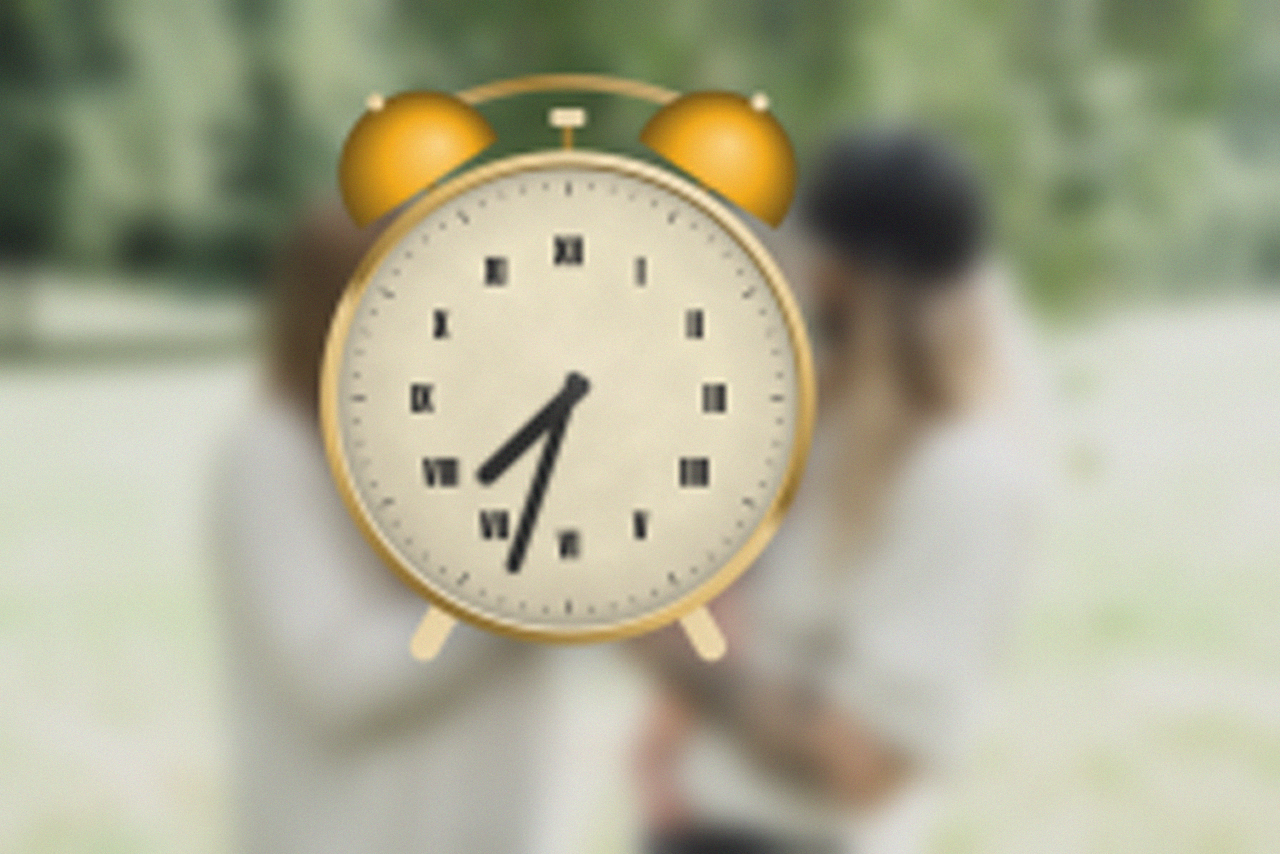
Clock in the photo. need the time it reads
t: 7:33
